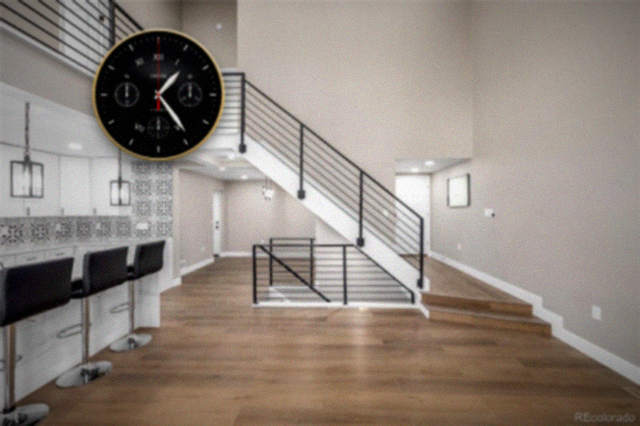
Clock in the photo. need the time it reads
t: 1:24
